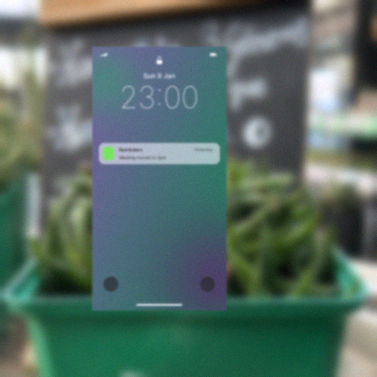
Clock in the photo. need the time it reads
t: 23:00
